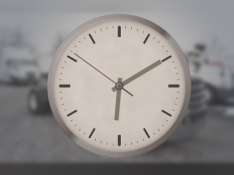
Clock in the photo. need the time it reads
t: 6:09:51
